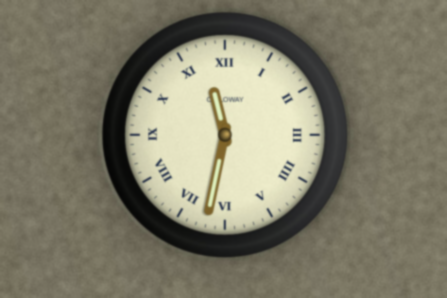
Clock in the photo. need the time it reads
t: 11:32
